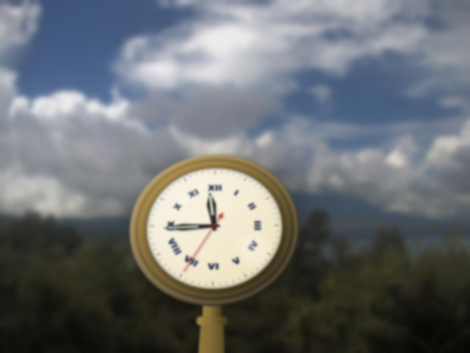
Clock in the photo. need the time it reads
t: 11:44:35
